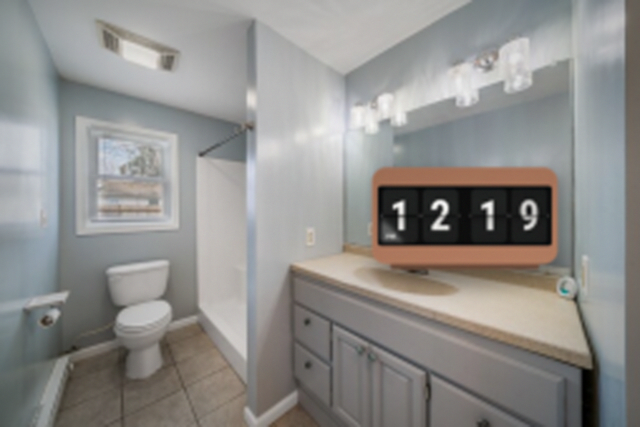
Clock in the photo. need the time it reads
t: 12:19
